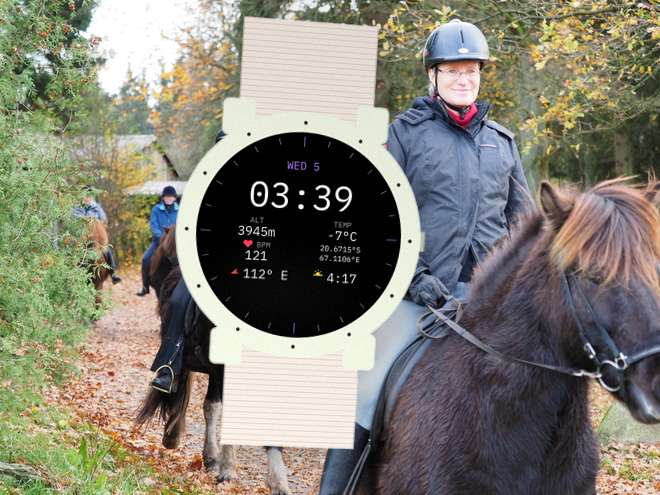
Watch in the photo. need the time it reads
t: 3:39
